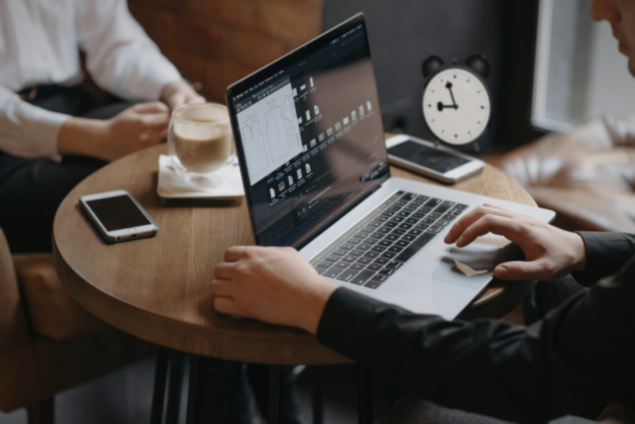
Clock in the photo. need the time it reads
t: 8:57
